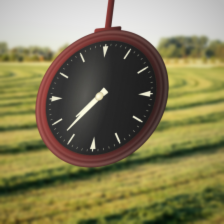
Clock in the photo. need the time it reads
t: 7:37
